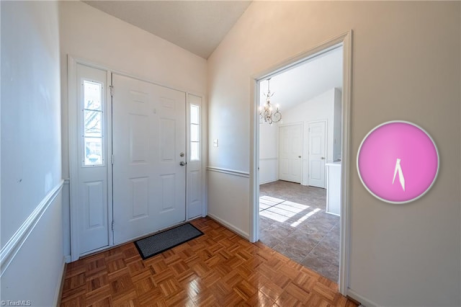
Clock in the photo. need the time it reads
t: 6:28
